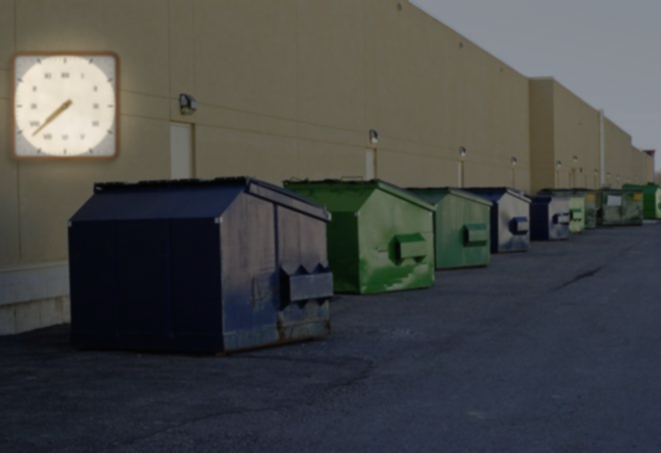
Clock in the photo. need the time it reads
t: 7:38
